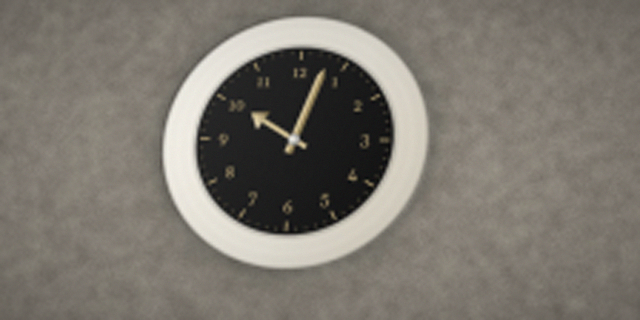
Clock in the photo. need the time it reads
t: 10:03
